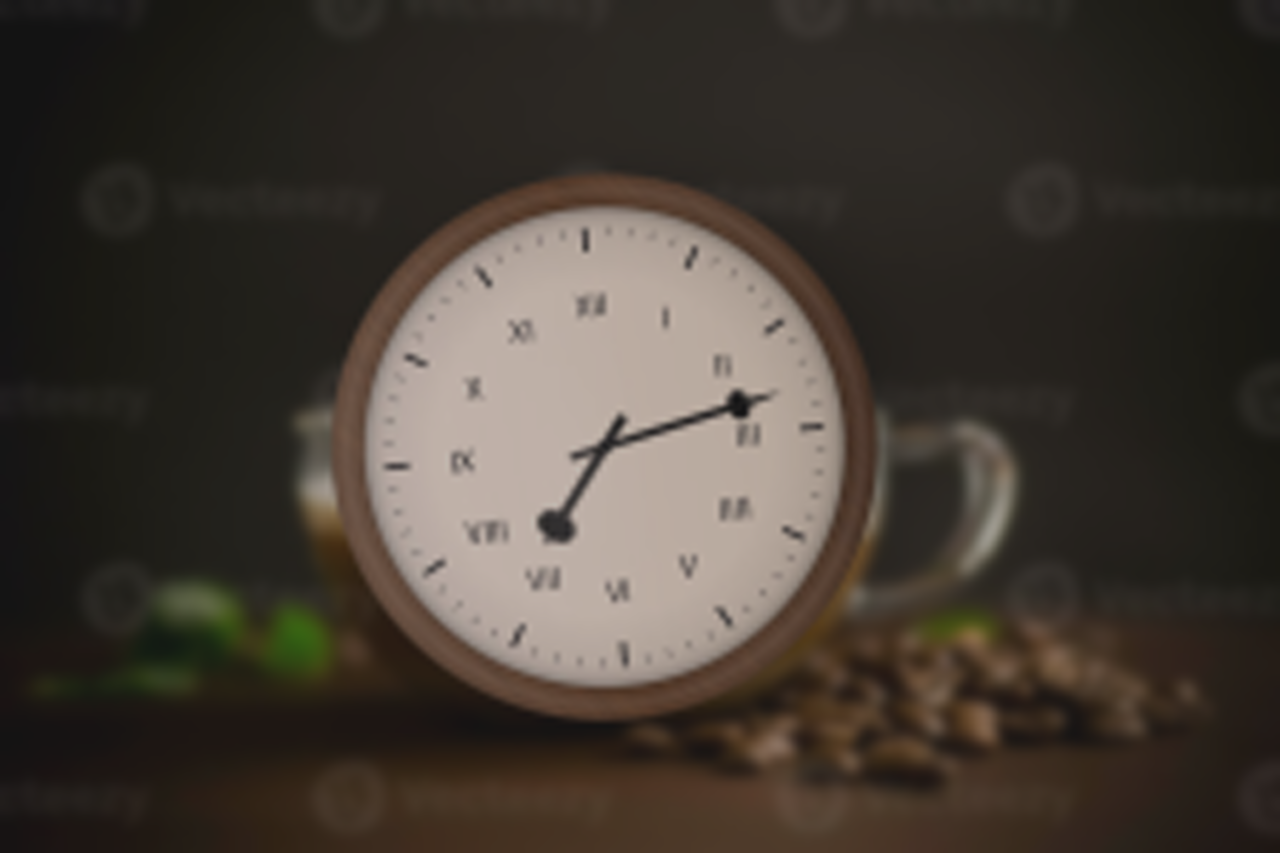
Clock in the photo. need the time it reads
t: 7:13
